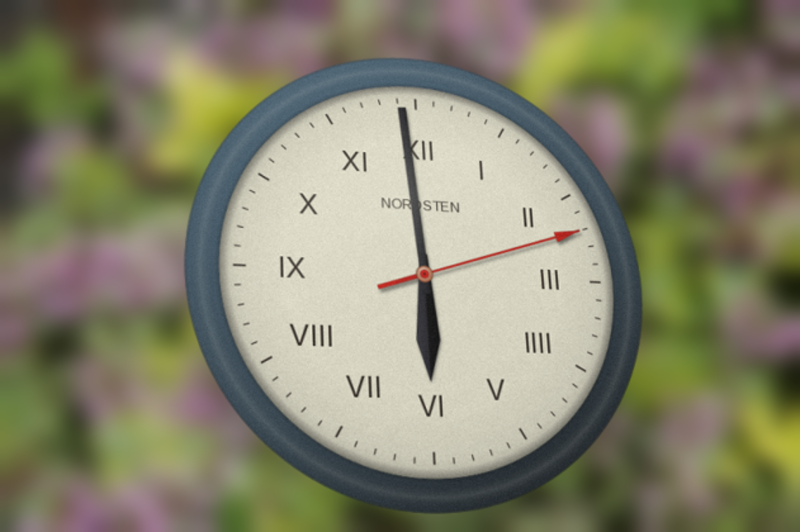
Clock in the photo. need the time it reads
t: 5:59:12
